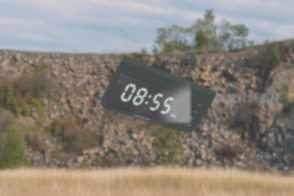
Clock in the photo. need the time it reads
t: 8:55
